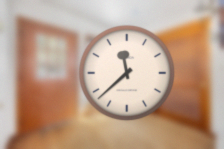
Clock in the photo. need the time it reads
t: 11:38
